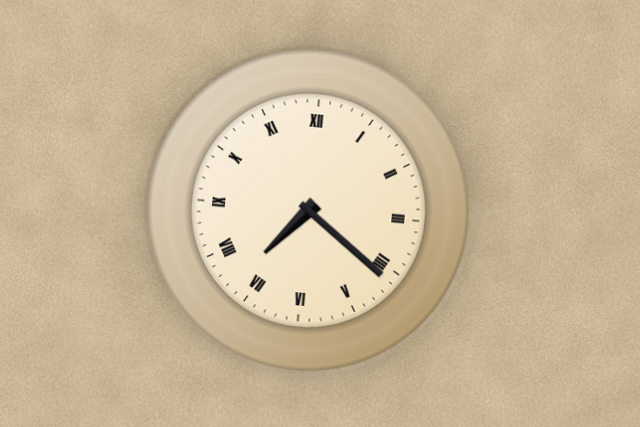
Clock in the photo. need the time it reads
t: 7:21
